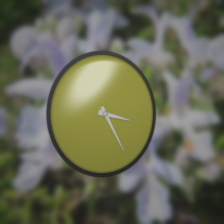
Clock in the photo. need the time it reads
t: 3:25
